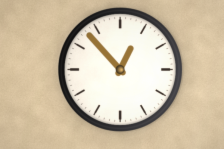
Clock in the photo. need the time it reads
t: 12:53
